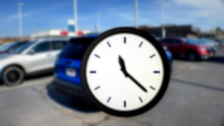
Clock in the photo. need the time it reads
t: 11:22
